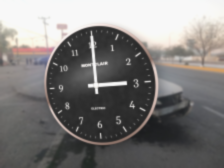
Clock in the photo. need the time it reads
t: 3:00
